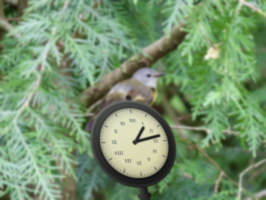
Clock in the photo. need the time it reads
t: 1:13
